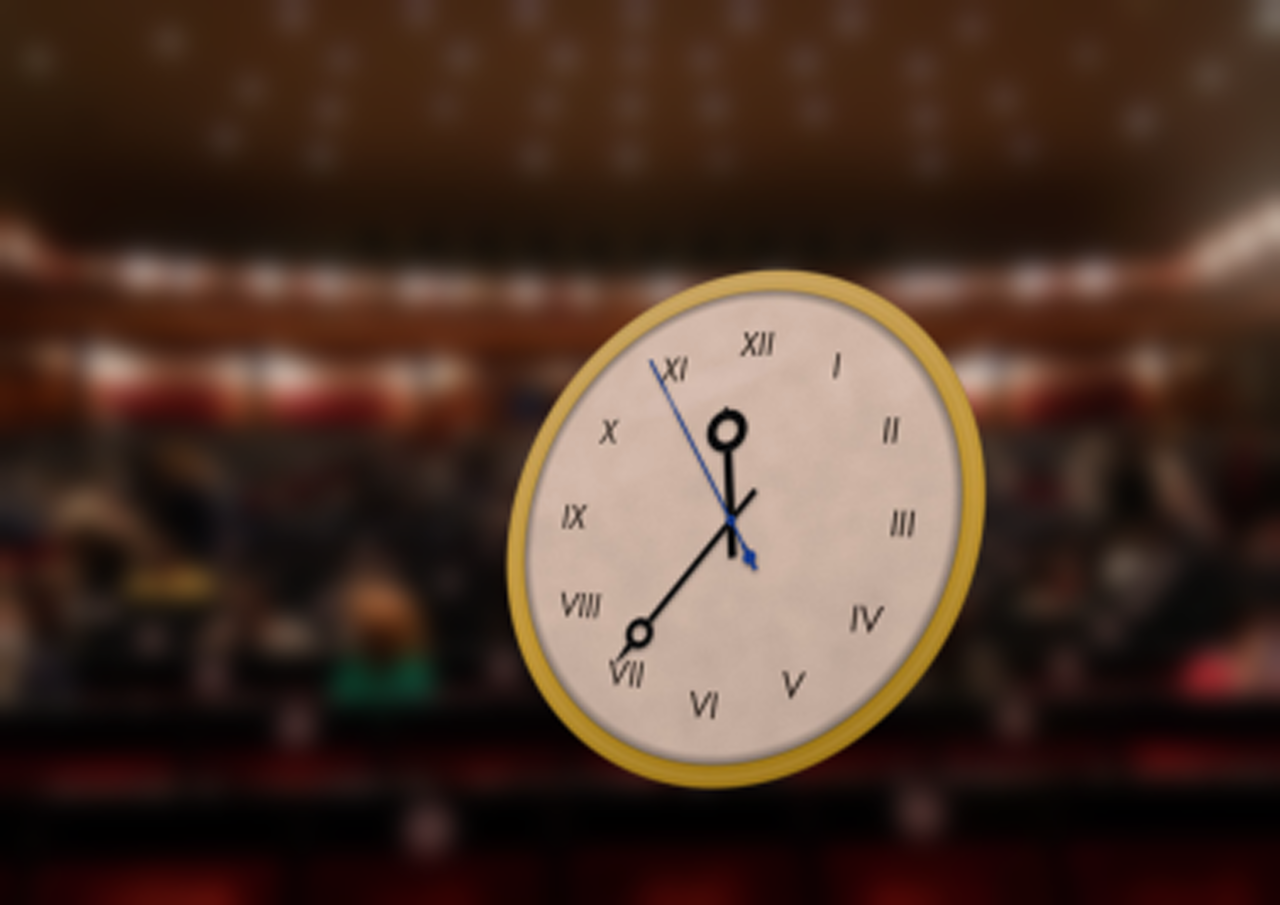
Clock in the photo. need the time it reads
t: 11:35:54
